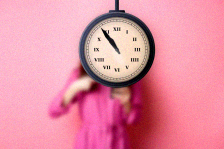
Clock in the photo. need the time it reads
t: 10:54
